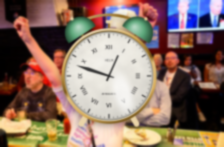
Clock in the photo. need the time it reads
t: 12:48
